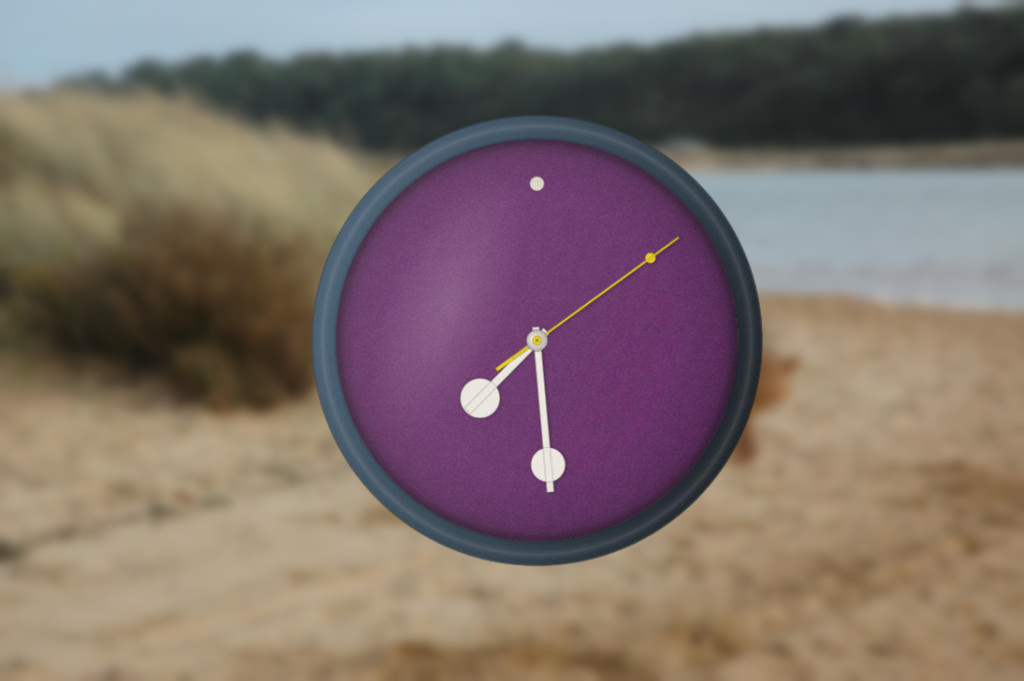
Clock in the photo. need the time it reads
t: 7:29:09
